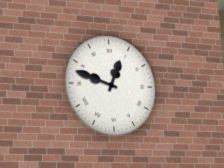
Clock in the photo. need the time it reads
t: 12:48
